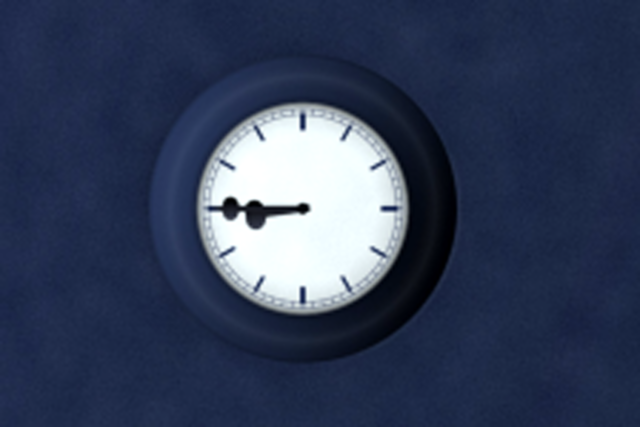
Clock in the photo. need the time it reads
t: 8:45
